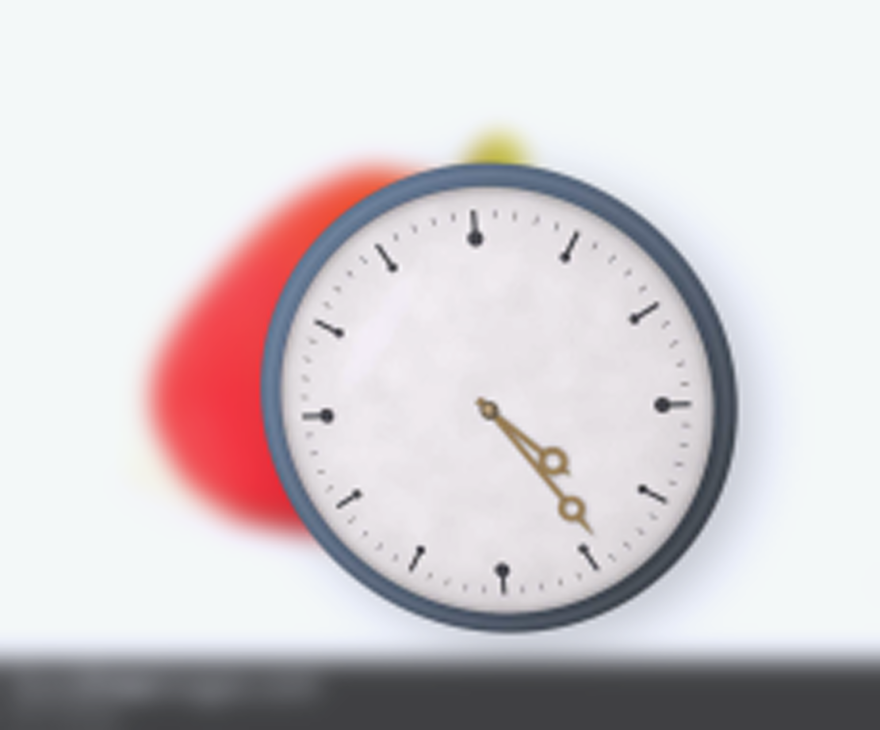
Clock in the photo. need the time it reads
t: 4:24
